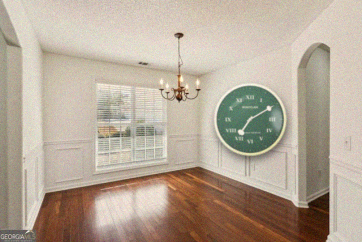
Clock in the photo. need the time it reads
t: 7:10
